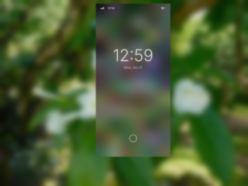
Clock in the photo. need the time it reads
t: 12:59
